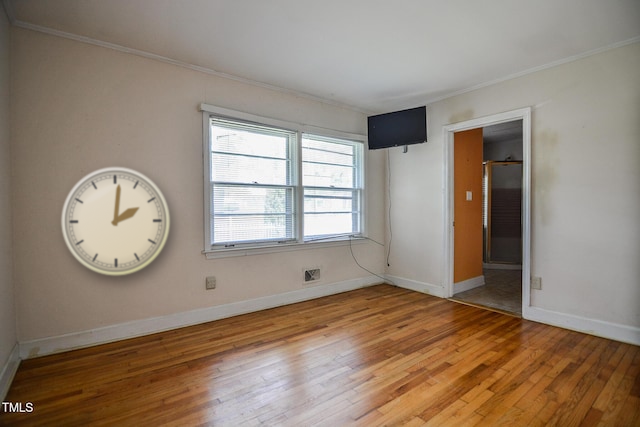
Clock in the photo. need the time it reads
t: 2:01
